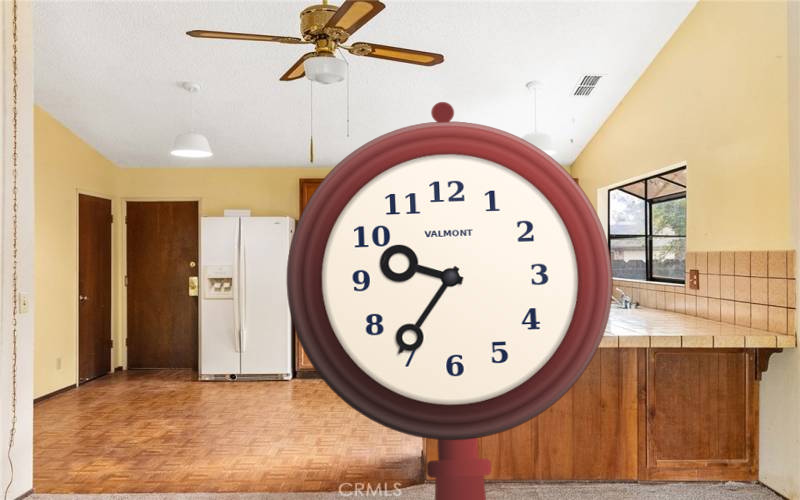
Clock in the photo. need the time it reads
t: 9:36
